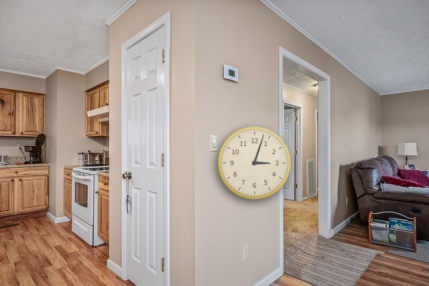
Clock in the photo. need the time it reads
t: 3:03
